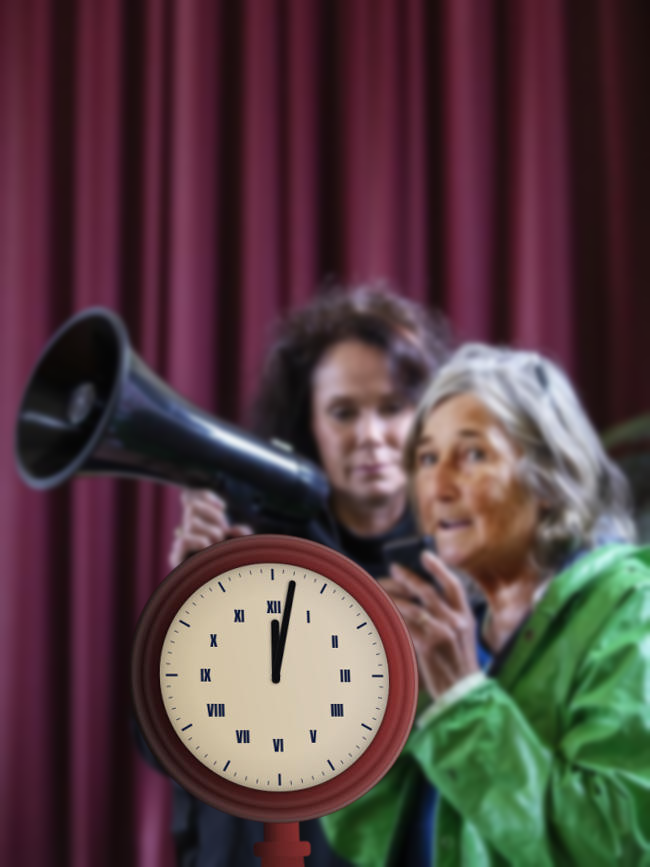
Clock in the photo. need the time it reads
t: 12:02
